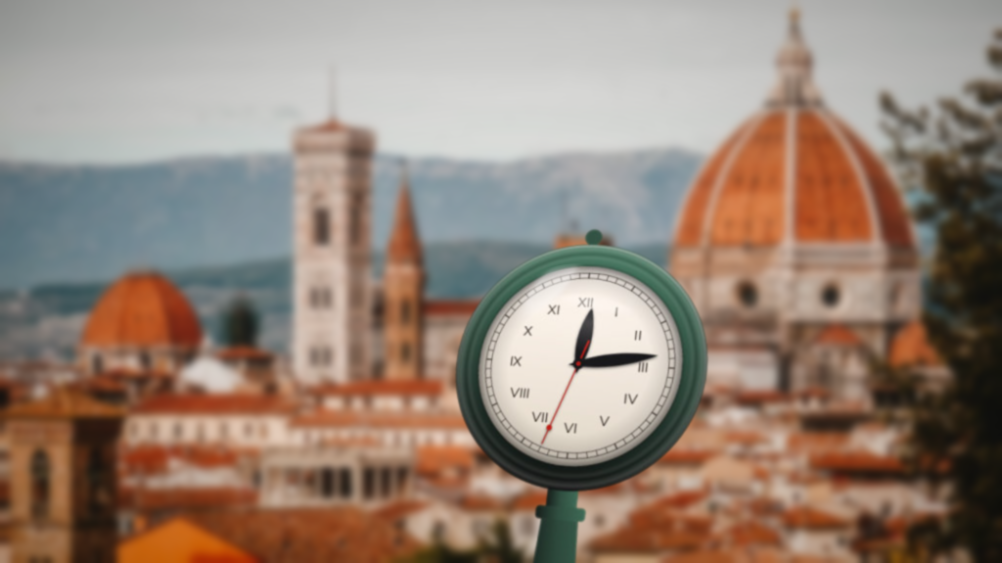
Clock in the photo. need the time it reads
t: 12:13:33
